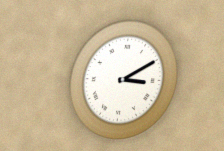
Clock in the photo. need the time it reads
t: 3:10
